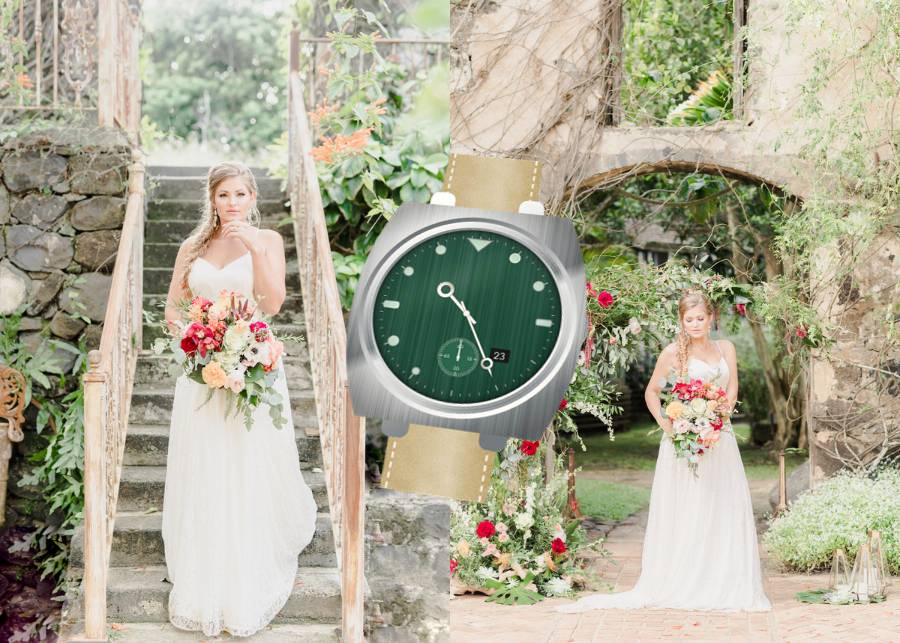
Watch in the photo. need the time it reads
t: 10:25
